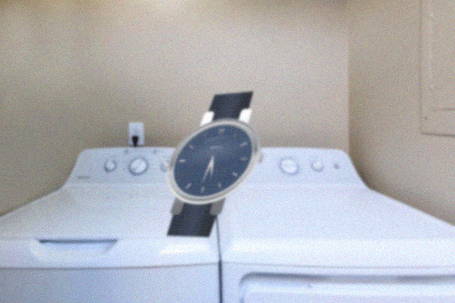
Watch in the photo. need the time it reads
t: 5:31
